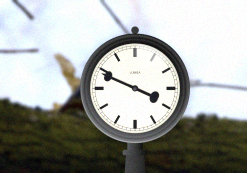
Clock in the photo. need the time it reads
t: 3:49
